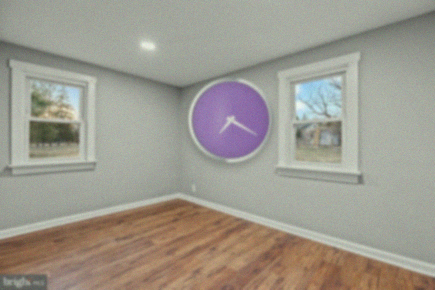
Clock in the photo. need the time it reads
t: 7:20
